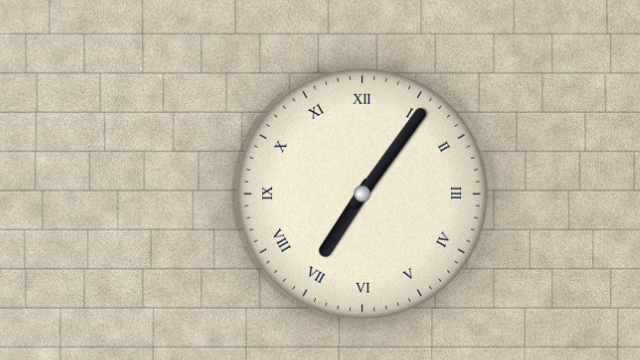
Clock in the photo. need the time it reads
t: 7:06
